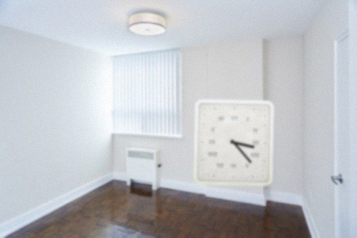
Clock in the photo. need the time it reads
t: 3:23
